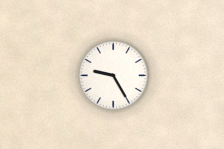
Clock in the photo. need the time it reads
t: 9:25
